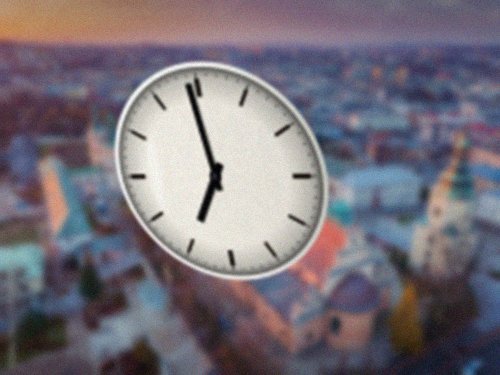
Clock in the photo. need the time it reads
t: 6:59
